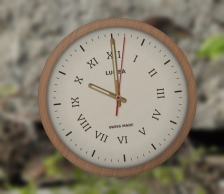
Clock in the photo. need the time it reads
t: 10:00:02
